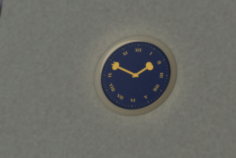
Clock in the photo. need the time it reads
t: 1:49
